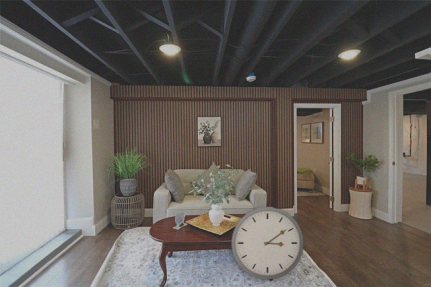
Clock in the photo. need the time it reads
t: 3:09
